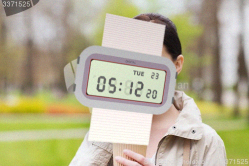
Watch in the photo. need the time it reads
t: 5:12:20
